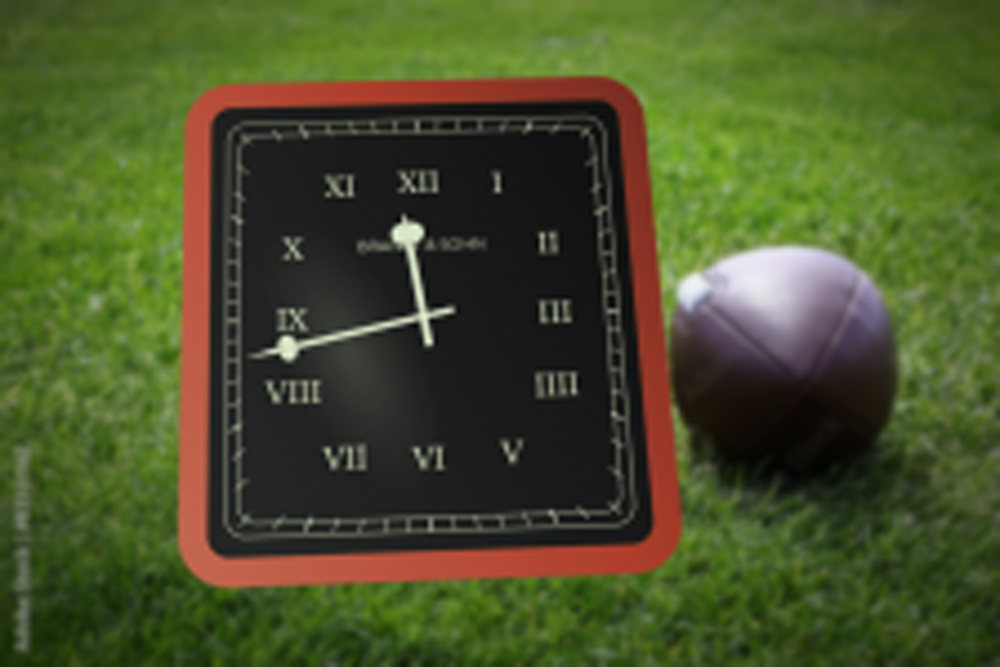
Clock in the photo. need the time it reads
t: 11:43
